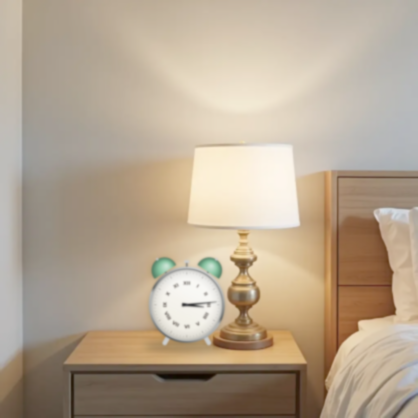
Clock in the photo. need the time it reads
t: 3:14
